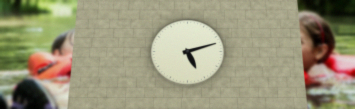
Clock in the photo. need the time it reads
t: 5:12
